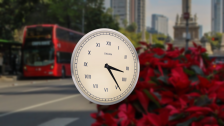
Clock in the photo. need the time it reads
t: 3:24
